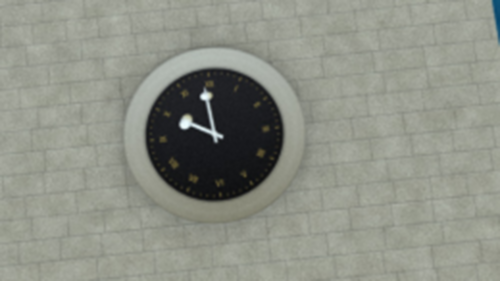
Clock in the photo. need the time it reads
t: 9:59
